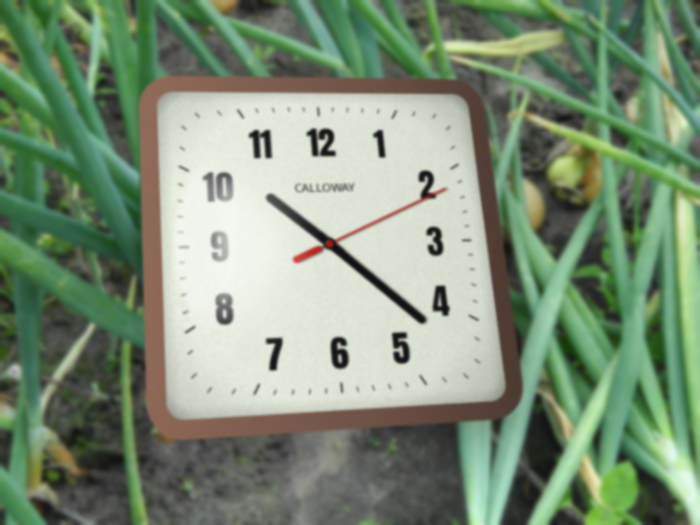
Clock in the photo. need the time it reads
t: 10:22:11
